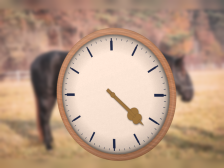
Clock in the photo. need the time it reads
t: 4:22
